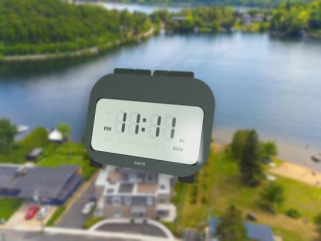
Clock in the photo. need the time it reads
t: 11:11
